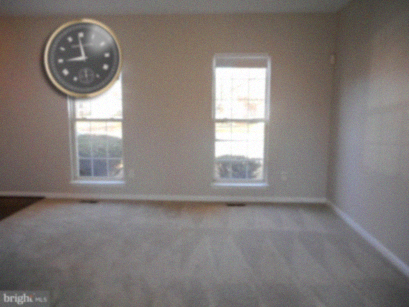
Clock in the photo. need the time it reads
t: 8:59
